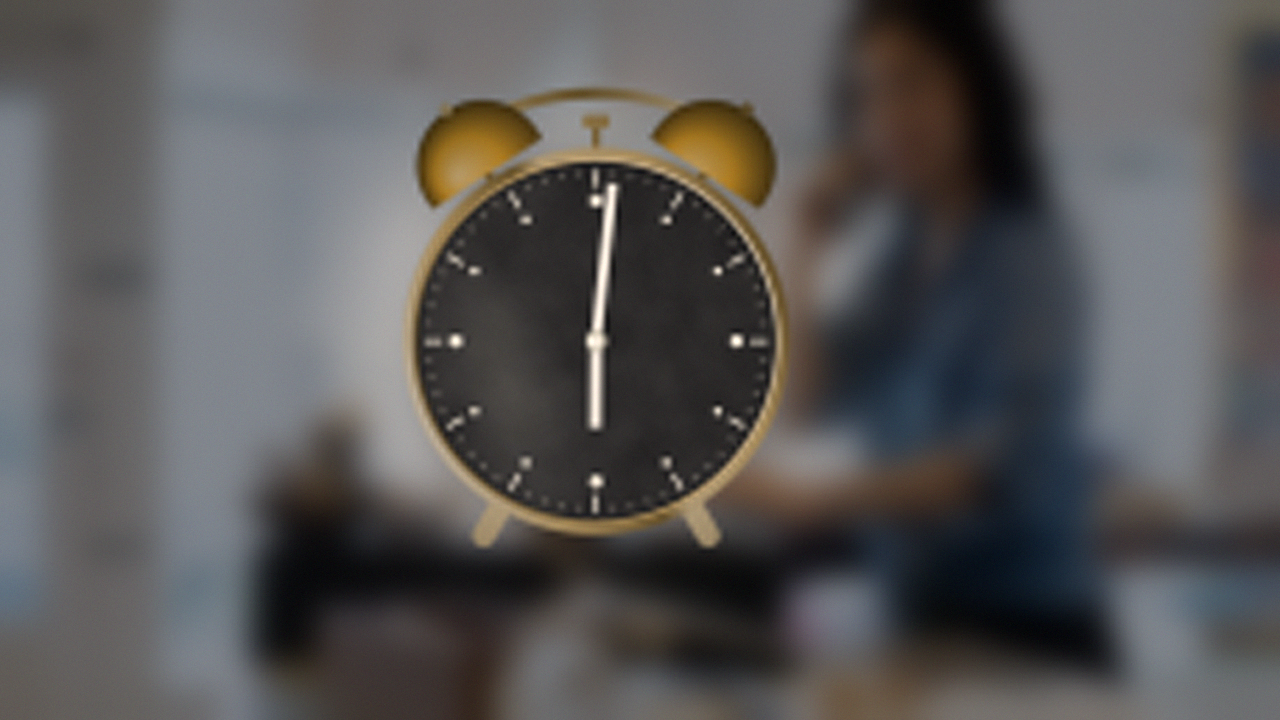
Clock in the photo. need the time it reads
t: 6:01
